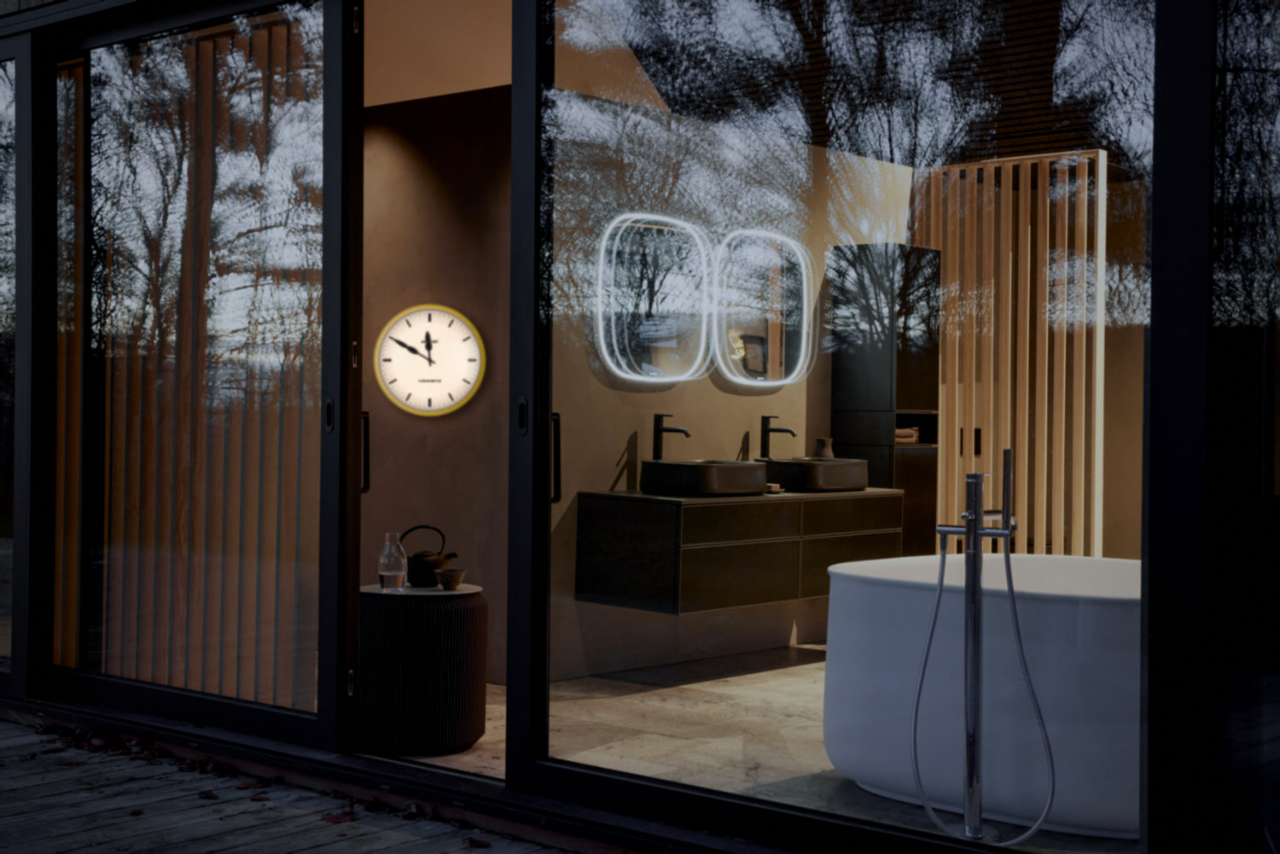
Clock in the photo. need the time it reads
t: 11:50
